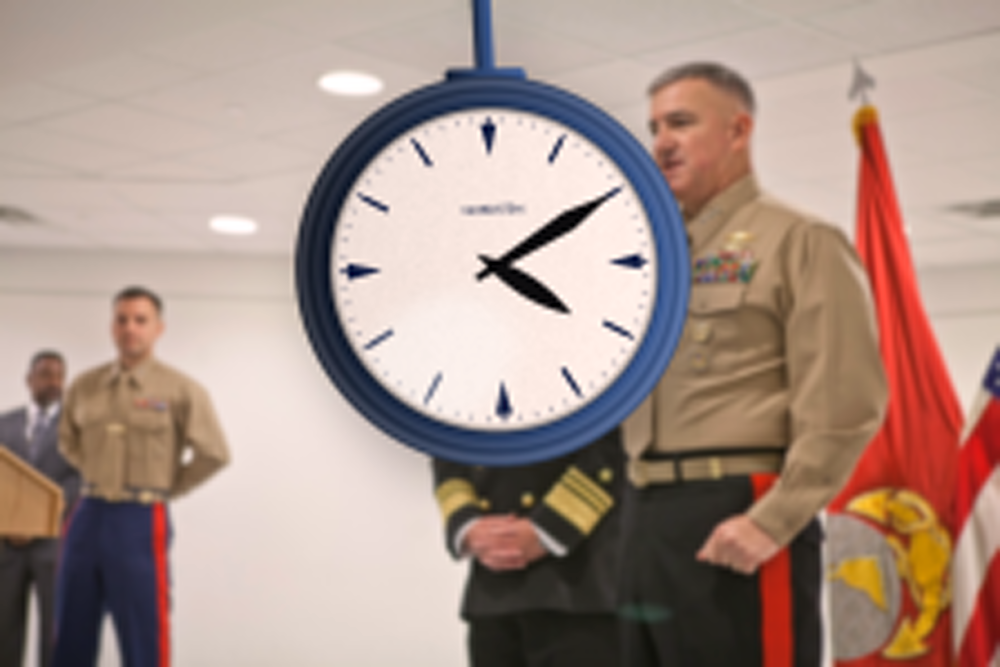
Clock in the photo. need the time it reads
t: 4:10
